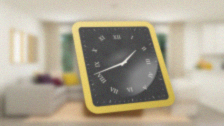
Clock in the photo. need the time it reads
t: 1:42
